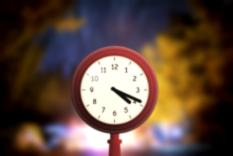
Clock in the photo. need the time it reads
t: 4:19
